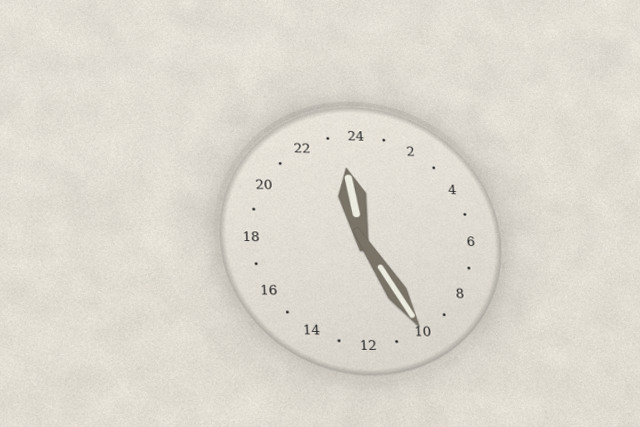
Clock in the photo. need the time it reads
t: 23:25
